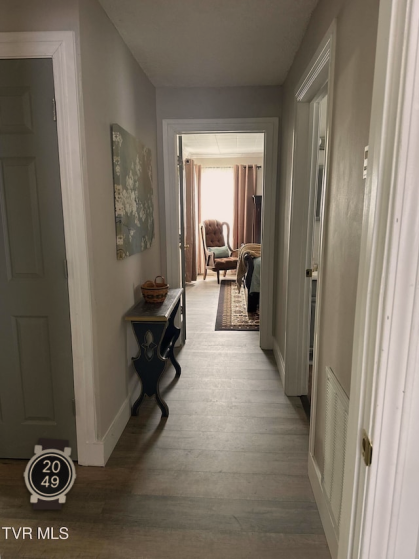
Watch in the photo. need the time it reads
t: 20:49
